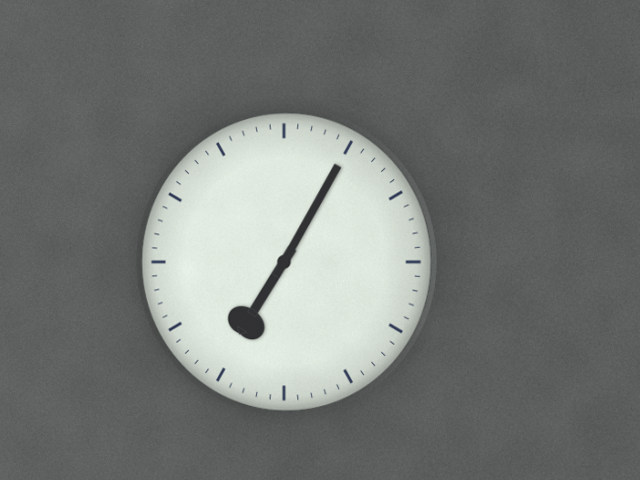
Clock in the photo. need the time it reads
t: 7:05
